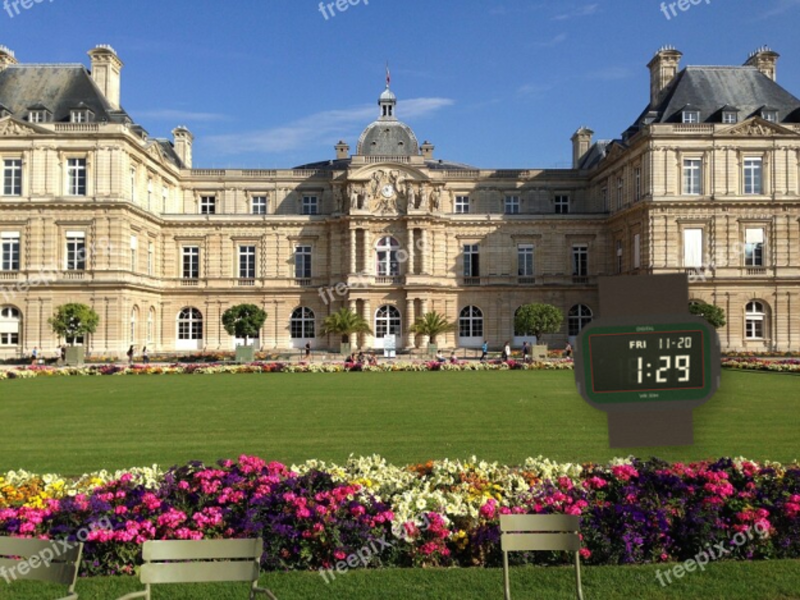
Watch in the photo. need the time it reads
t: 1:29
